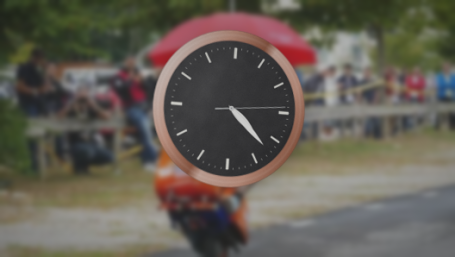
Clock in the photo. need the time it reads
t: 4:22:14
